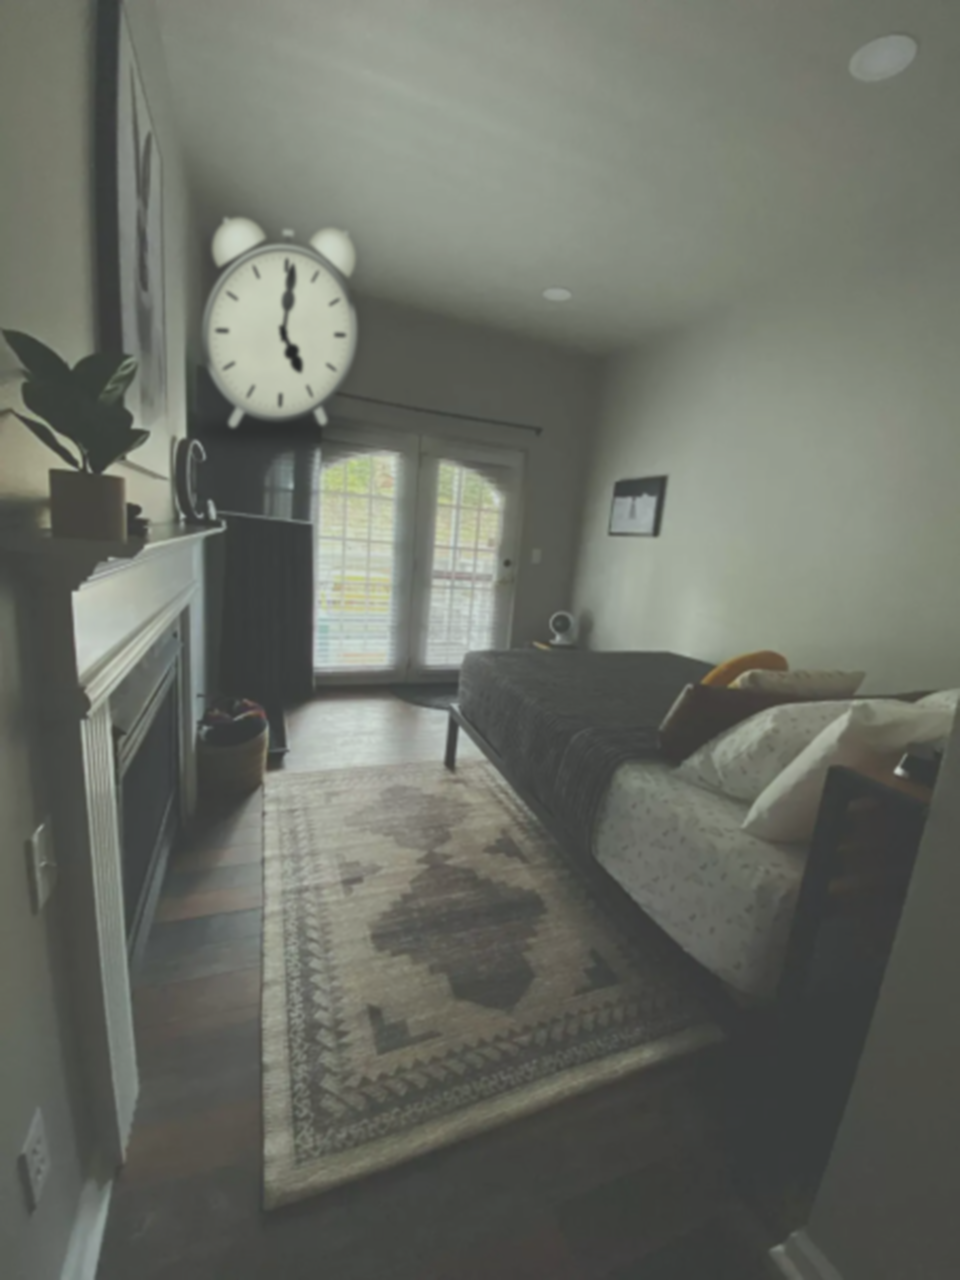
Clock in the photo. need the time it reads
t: 5:01
